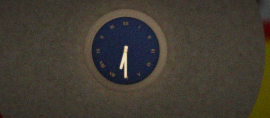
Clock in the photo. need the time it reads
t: 6:30
